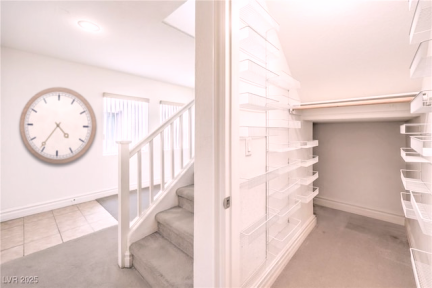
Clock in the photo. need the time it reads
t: 4:36
